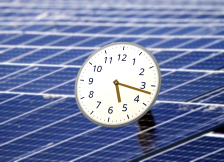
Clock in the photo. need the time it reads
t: 5:17
